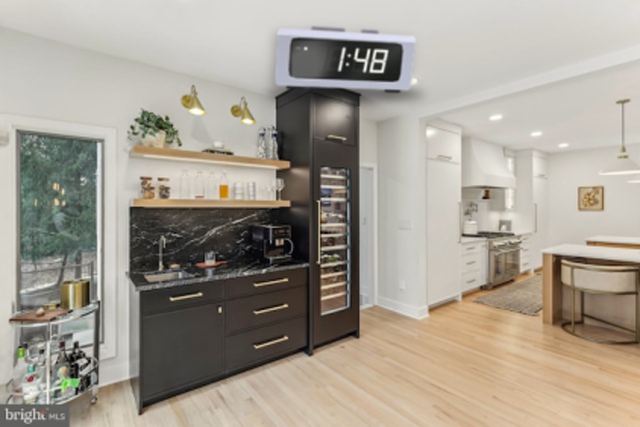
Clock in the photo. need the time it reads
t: 1:48
